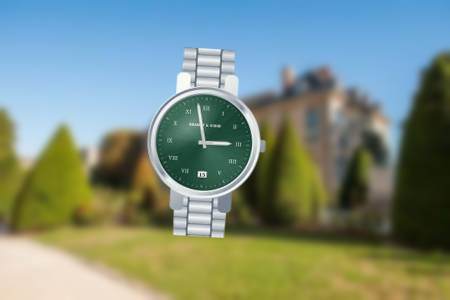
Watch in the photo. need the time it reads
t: 2:58
